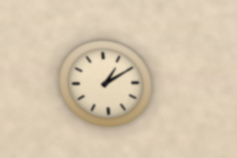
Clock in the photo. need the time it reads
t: 1:10
